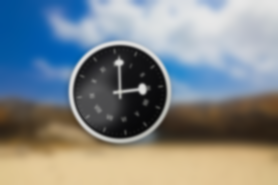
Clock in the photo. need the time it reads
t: 3:01
